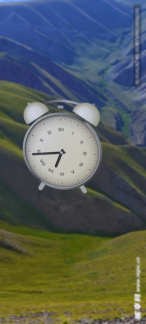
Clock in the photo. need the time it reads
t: 6:44
